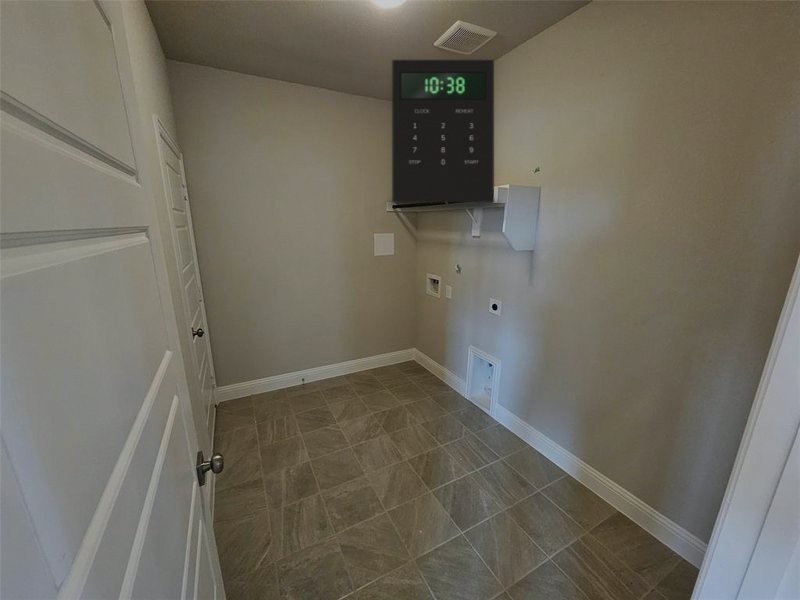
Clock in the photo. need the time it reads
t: 10:38
